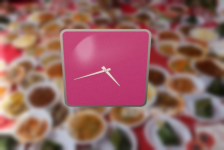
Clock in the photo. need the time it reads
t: 4:42
